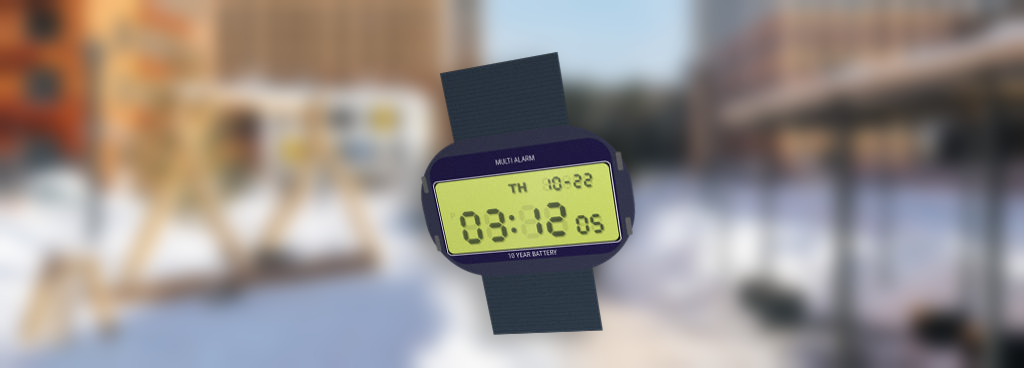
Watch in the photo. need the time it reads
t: 3:12:05
